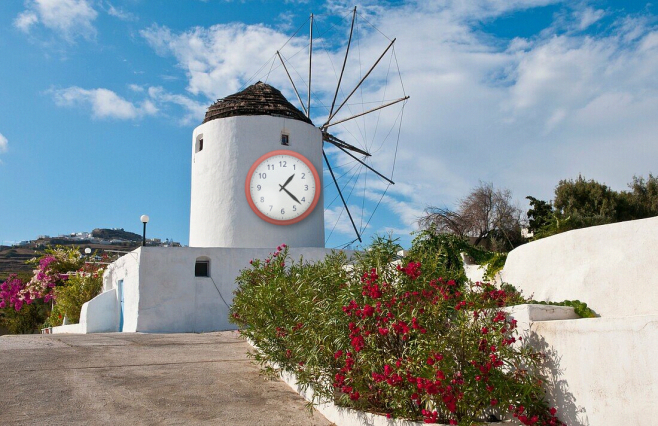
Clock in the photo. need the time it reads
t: 1:22
